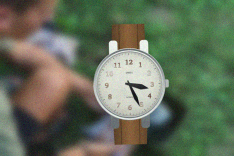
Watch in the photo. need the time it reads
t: 3:26
